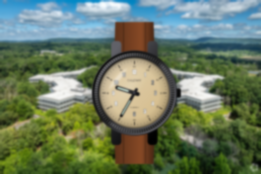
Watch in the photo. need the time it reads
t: 9:35
